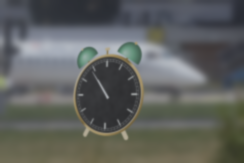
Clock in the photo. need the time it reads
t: 10:54
